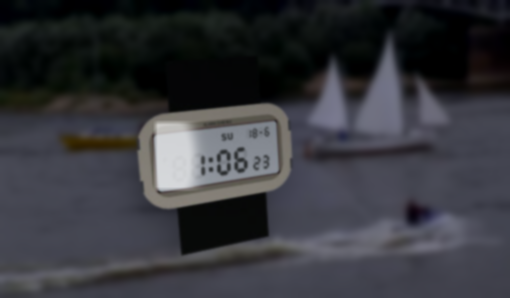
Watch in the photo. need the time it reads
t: 1:06:23
